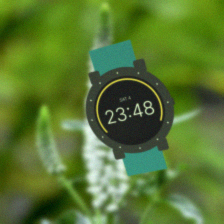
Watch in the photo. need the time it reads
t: 23:48
